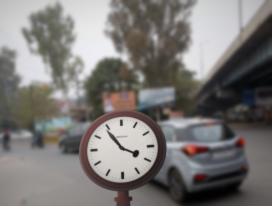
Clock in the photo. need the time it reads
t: 3:54
